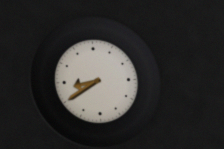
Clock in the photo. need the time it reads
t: 8:40
